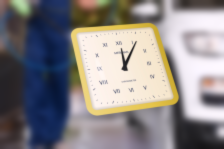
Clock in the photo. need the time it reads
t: 12:06
